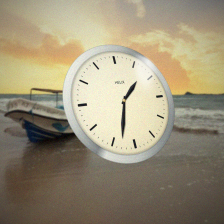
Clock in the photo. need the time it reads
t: 1:33
